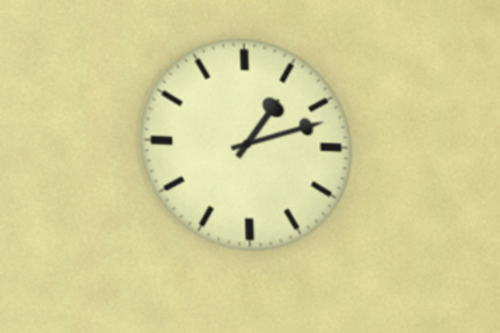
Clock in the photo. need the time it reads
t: 1:12
